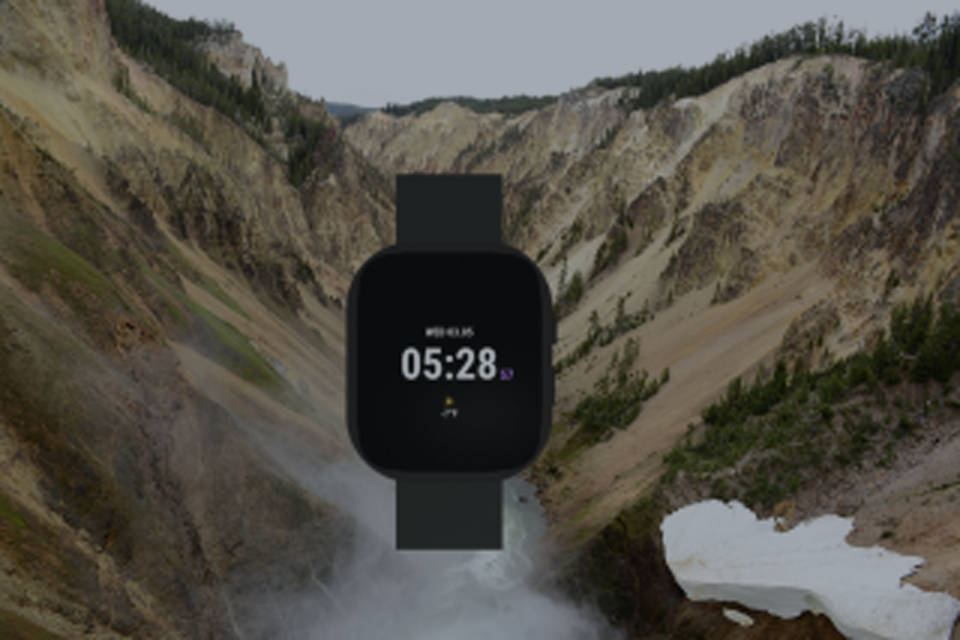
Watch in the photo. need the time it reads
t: 5:28
